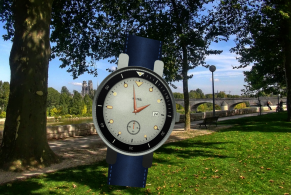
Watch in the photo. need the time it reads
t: 1:58
